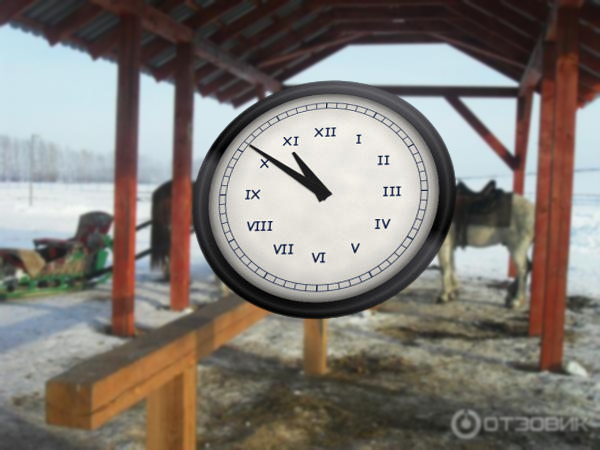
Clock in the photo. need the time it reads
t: 10:51
